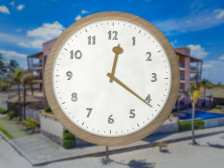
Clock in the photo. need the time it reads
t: 12:21
